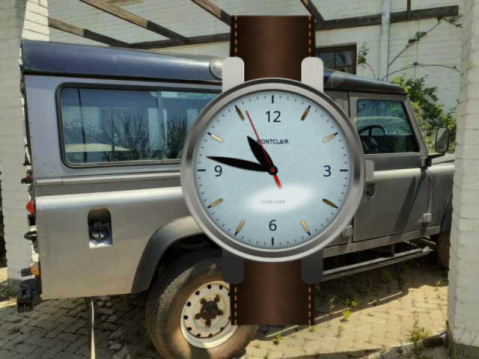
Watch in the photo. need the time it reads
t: 10:46:56
